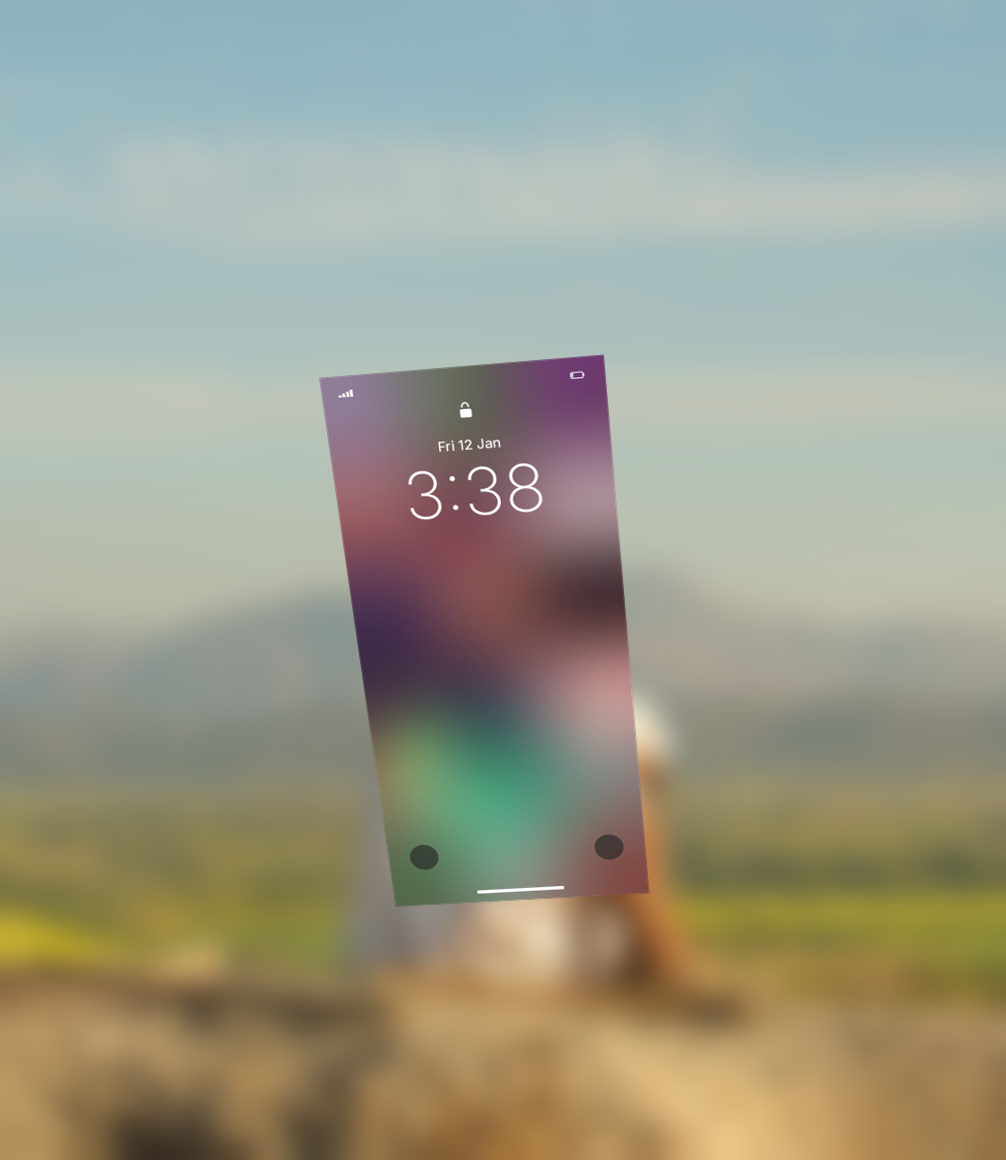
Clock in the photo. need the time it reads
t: 3:38
